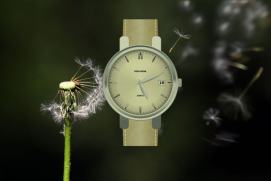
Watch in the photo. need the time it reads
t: 5:11
